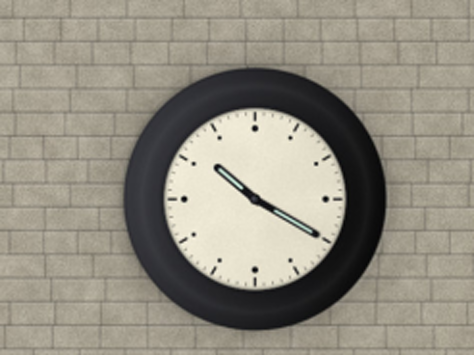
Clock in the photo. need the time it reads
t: 10:20
